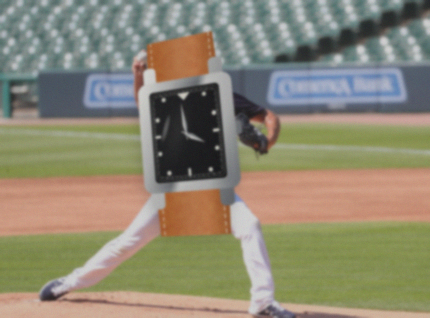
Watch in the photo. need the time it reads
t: 3:59
